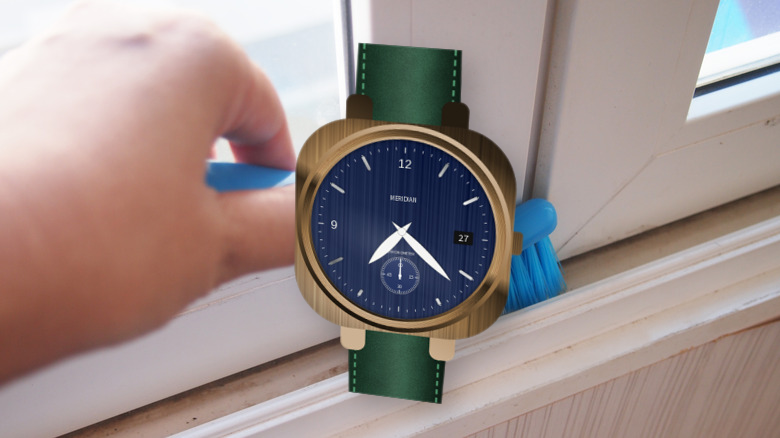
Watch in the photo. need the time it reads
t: 7:22
